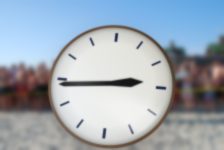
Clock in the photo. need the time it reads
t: 2:44
